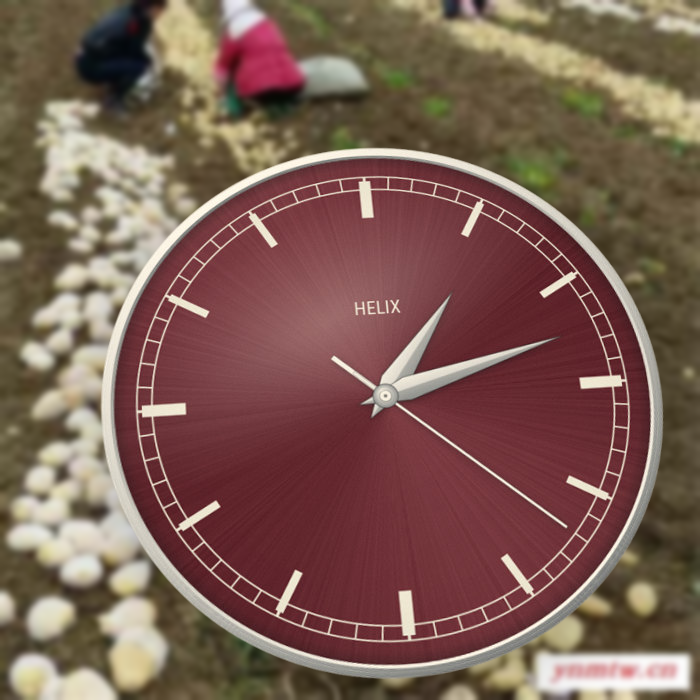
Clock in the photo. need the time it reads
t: 1:12:22
